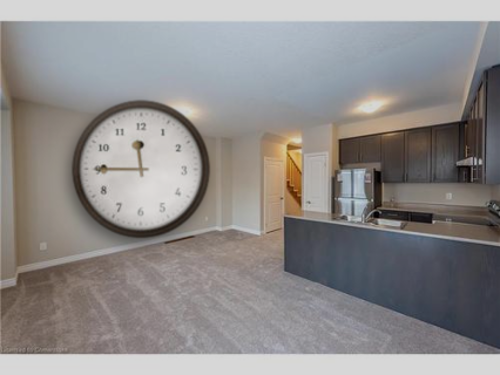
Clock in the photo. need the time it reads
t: 11:45
